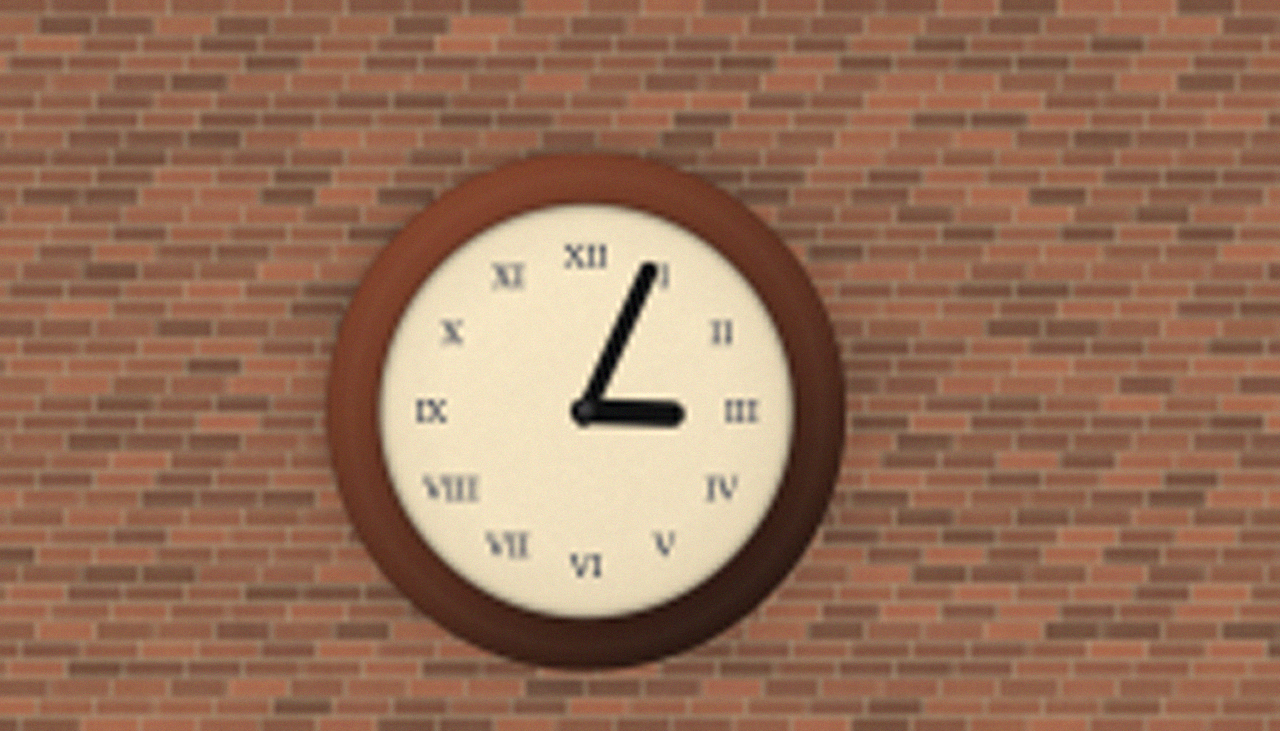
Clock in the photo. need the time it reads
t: 3:04
